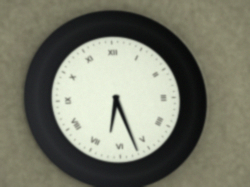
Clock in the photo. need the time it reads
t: 6:27
